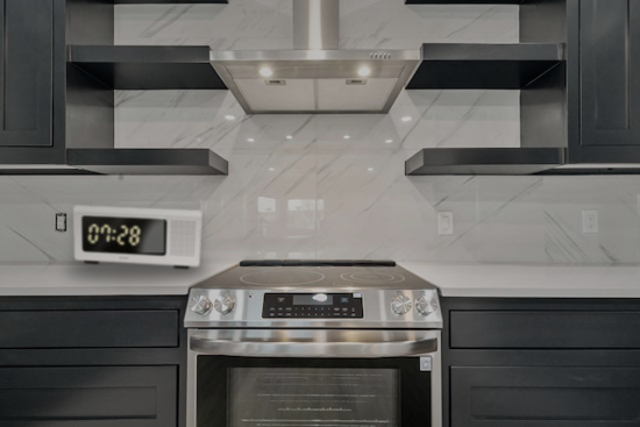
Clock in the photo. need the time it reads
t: 7:28
